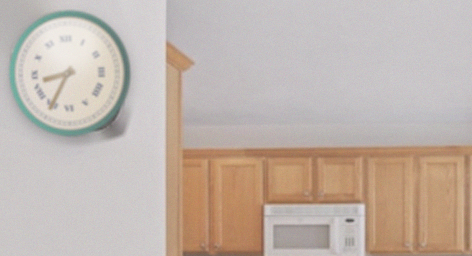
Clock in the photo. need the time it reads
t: 8:35
